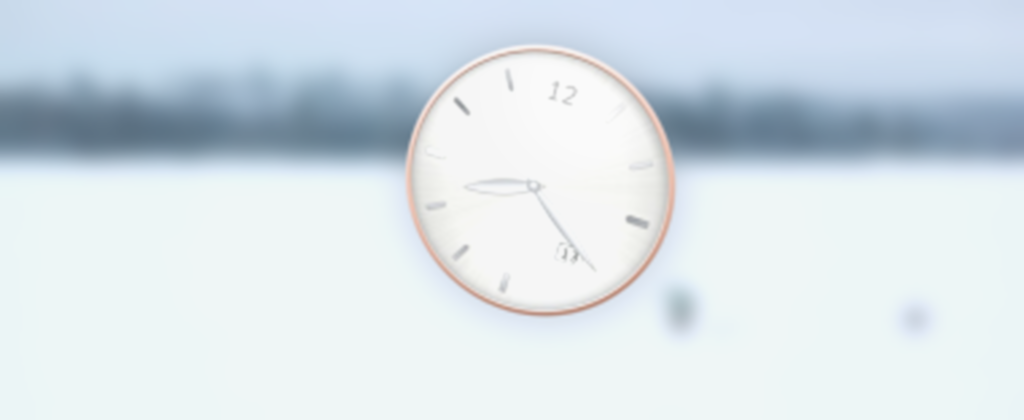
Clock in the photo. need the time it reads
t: 8:21
